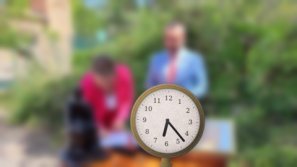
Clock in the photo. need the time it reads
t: 6:23
